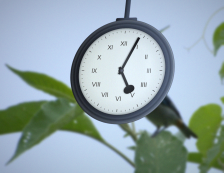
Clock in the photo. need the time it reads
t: 5:04
